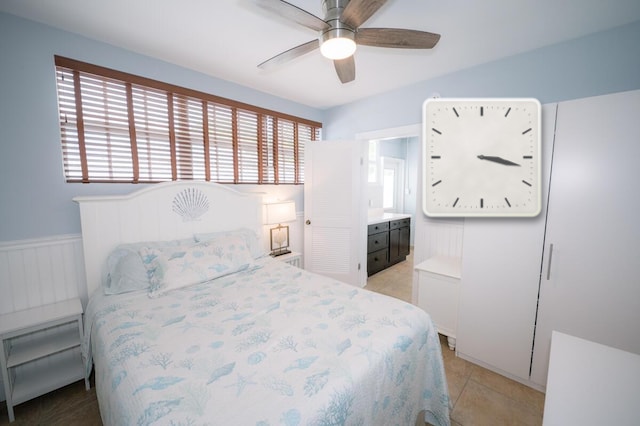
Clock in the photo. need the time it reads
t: 3:17
